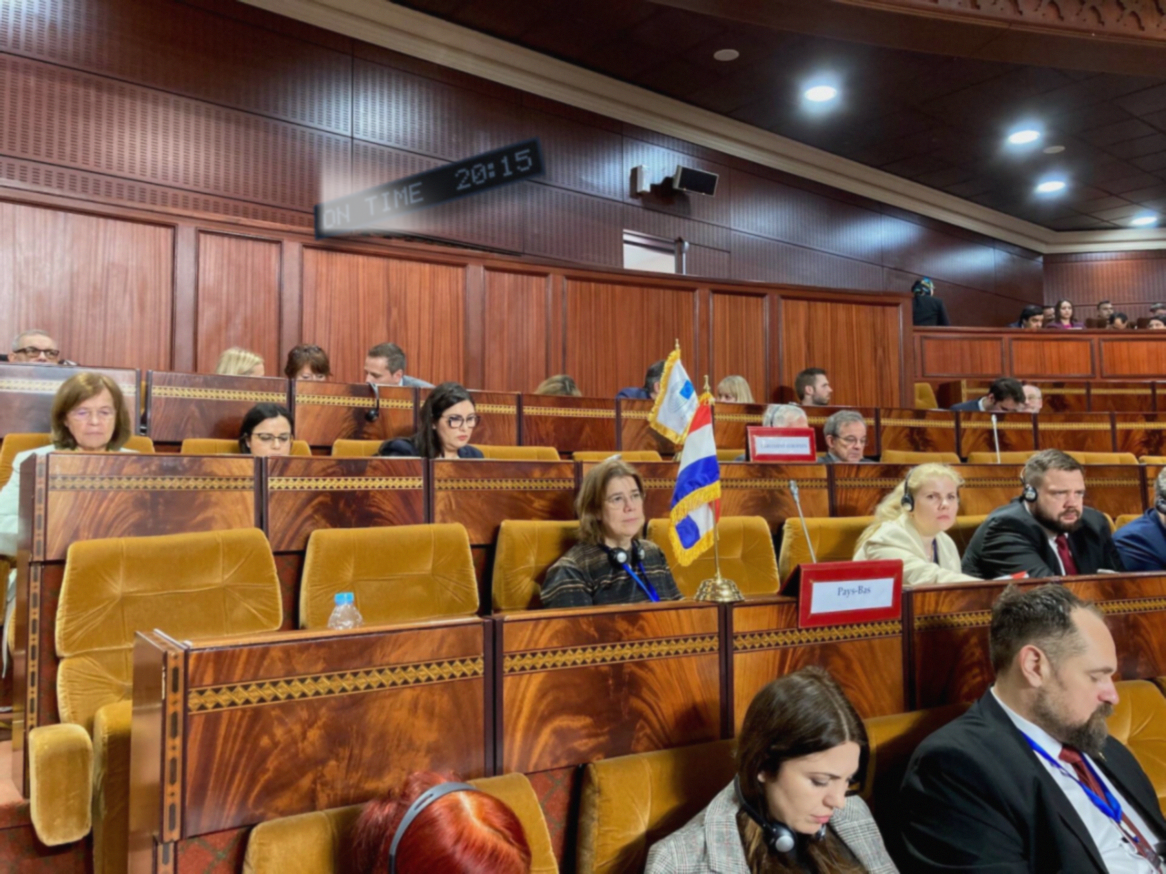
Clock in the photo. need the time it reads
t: 20:15
